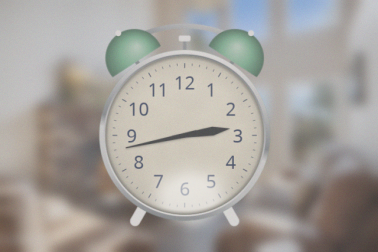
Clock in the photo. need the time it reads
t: 2:43
